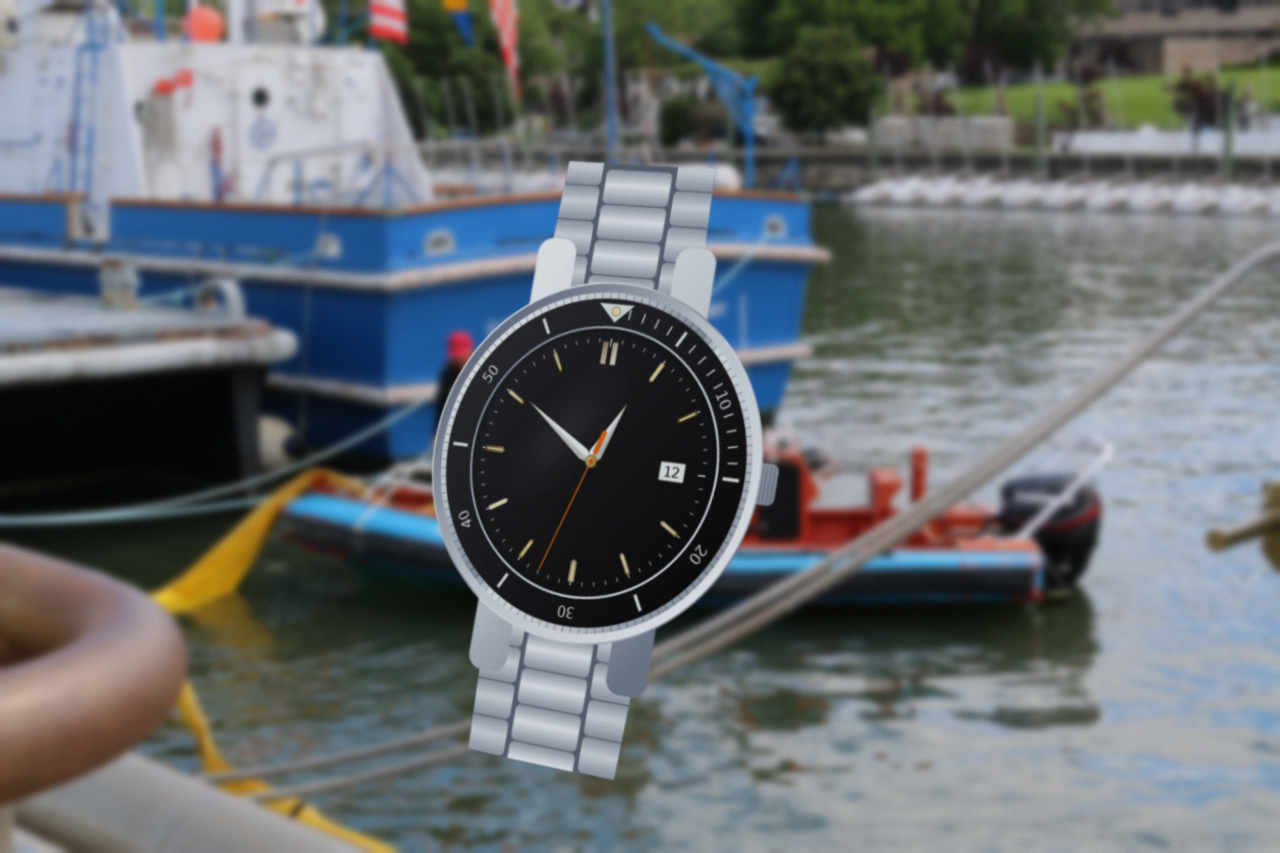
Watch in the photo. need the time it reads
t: 12:50:33
